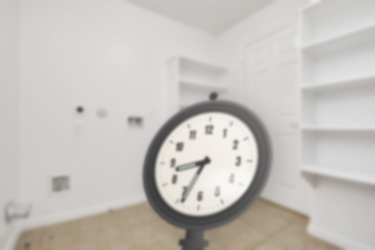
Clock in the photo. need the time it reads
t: 8:34
